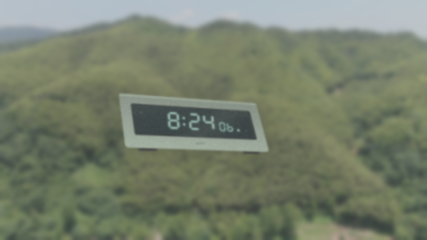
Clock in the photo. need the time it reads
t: 8:24
